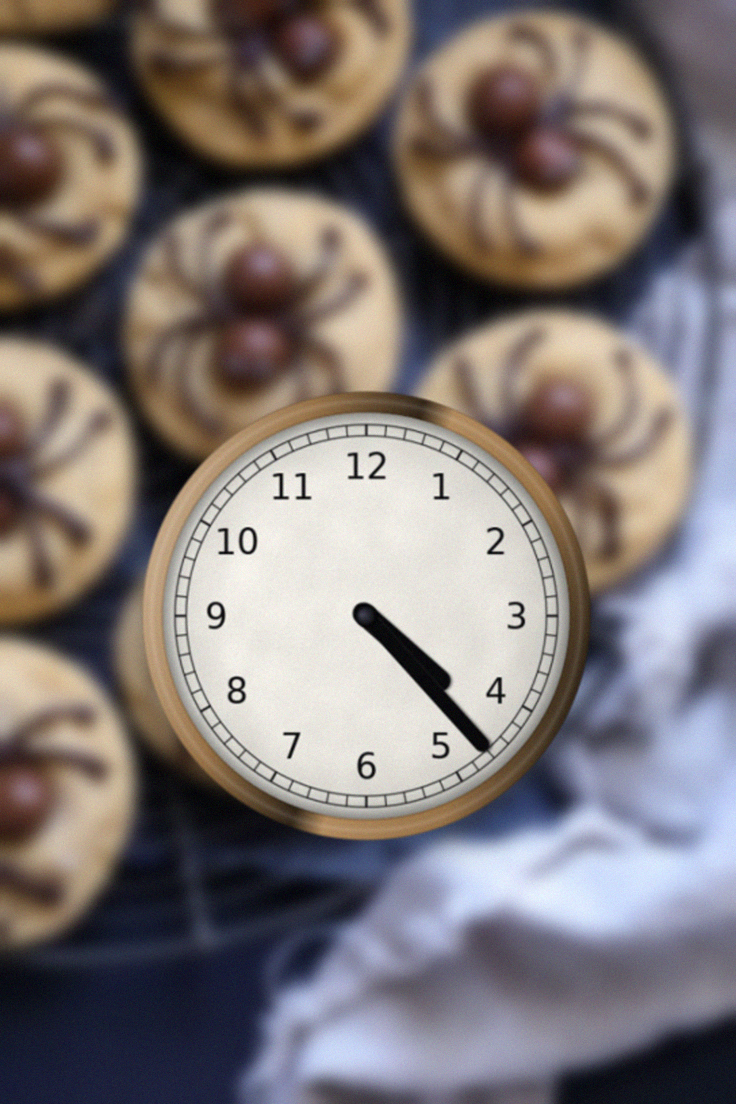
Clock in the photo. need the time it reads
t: 4:23
